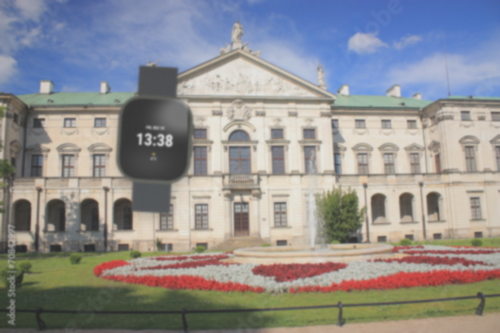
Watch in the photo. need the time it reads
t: 13:38
